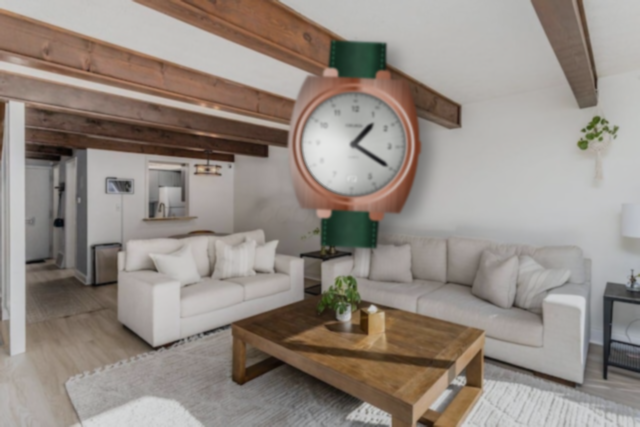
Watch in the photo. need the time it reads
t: 1:20
